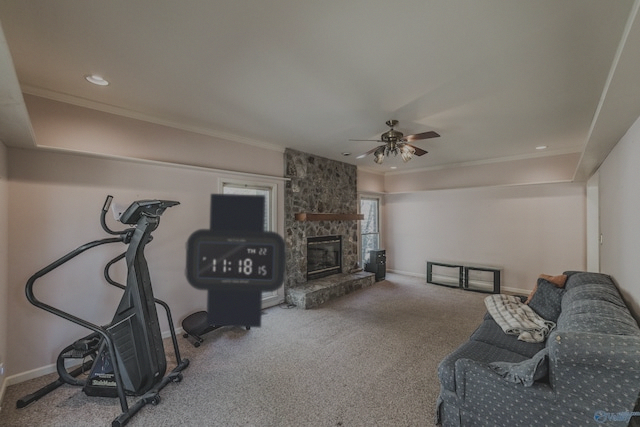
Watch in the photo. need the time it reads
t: 11:18
